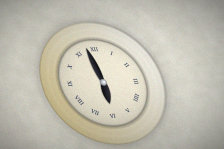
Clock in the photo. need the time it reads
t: 5:58
